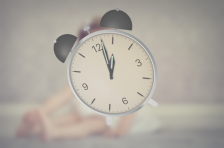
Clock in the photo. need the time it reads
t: 1:02
